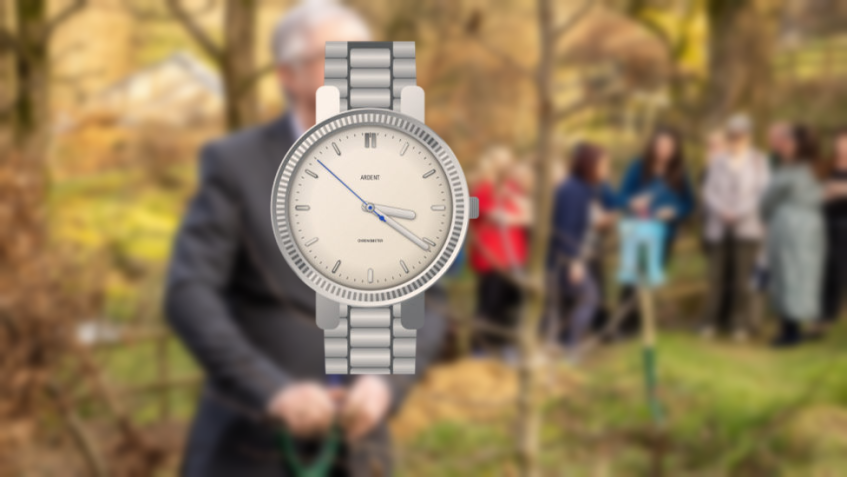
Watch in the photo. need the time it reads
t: 3:20:52
